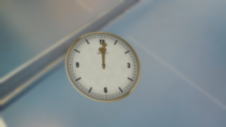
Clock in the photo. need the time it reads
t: 12:01
